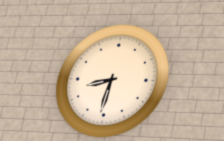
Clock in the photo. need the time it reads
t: 8:31
